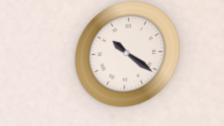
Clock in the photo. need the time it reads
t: 10:21
